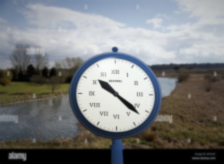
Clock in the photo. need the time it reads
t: 10:22
